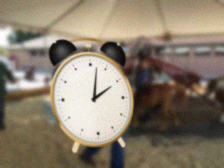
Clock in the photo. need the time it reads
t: 2:02
